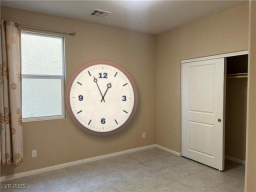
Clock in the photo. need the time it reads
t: 12:56
